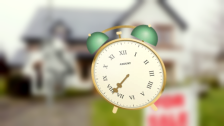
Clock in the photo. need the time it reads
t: 7:38
